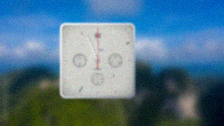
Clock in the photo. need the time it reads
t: 11:56
